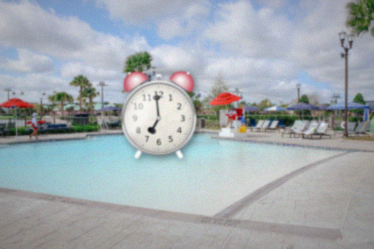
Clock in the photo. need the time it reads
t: 6:59
